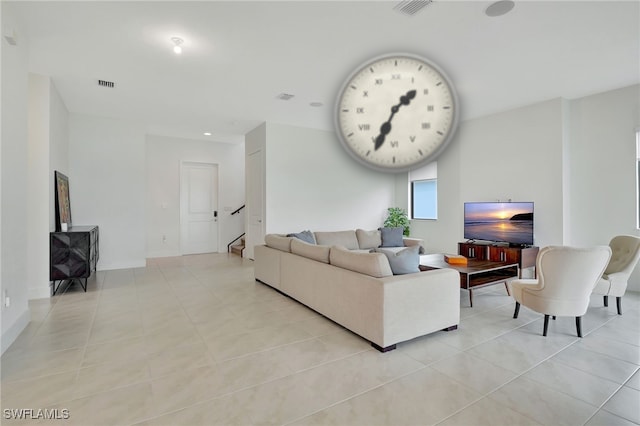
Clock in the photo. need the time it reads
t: 1:34
